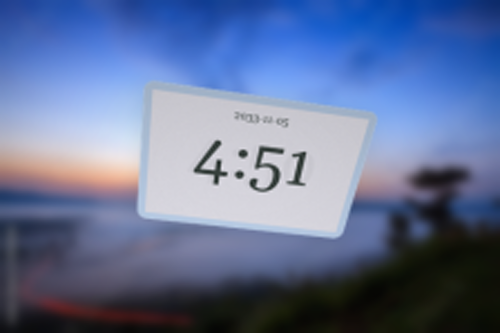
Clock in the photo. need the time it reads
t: 4:51
